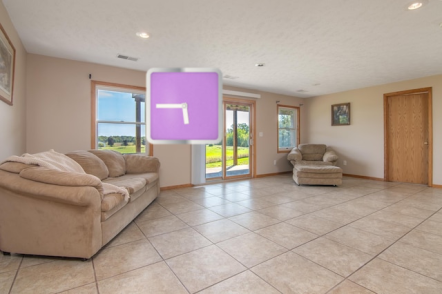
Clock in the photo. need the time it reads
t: 5:45
